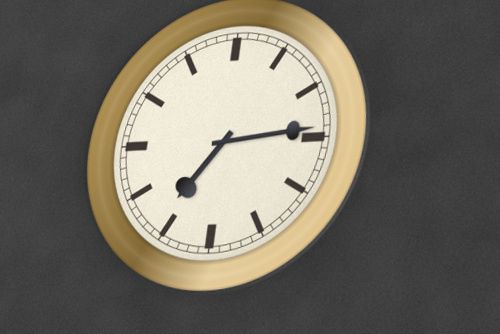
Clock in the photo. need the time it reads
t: 7:14
